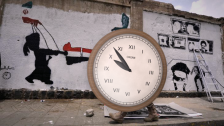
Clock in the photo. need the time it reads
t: 9:53
